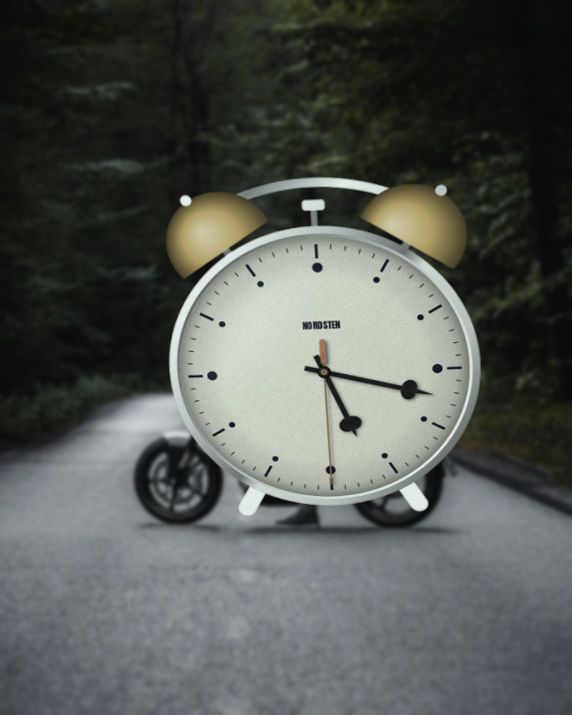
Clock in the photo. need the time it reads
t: 5:17:30
